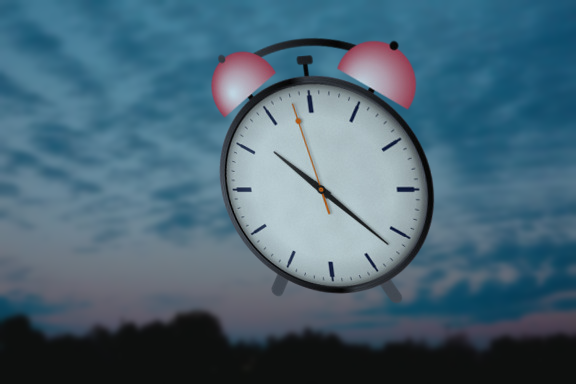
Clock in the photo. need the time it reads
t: 10:21:58
